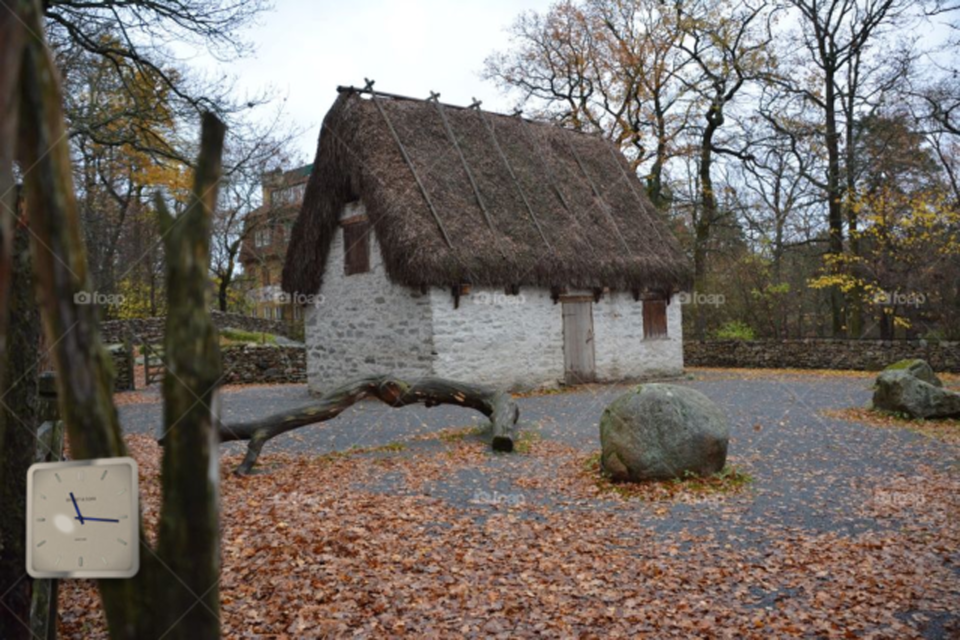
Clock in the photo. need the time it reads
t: 11:16
